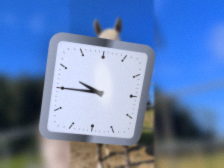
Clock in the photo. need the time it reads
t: 9:45
